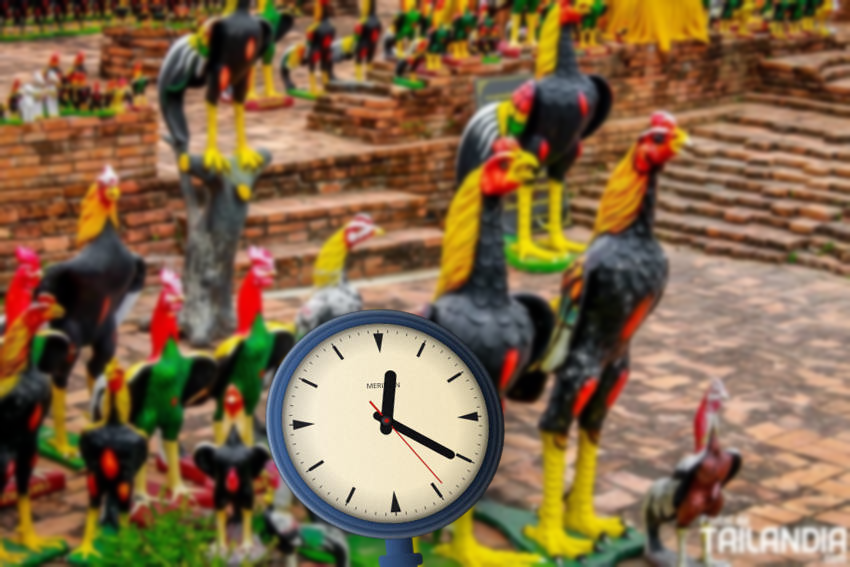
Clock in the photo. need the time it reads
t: 12:20:24
